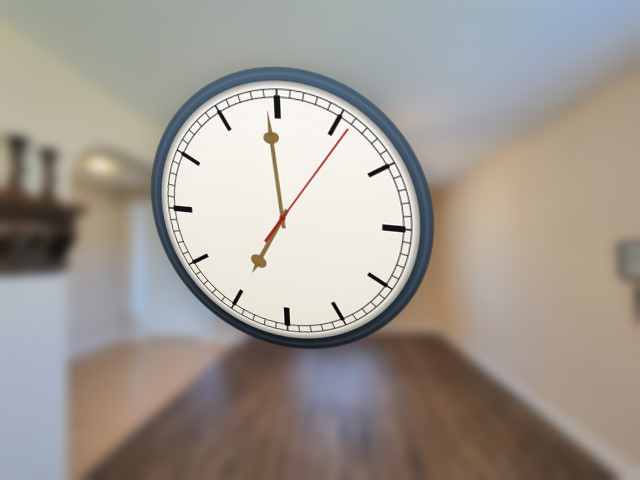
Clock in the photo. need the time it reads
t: 6:59:06
